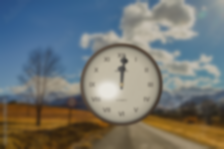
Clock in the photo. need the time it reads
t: 12:01
